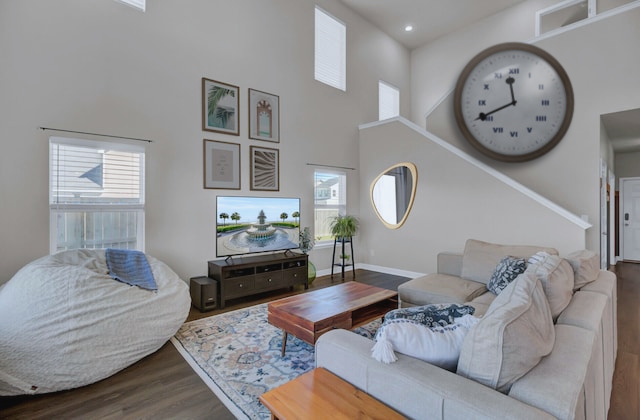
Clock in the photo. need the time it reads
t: 11:41
